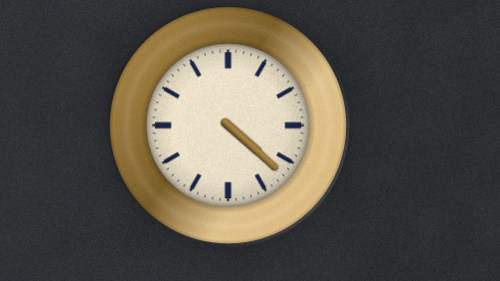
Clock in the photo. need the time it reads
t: 4:22
